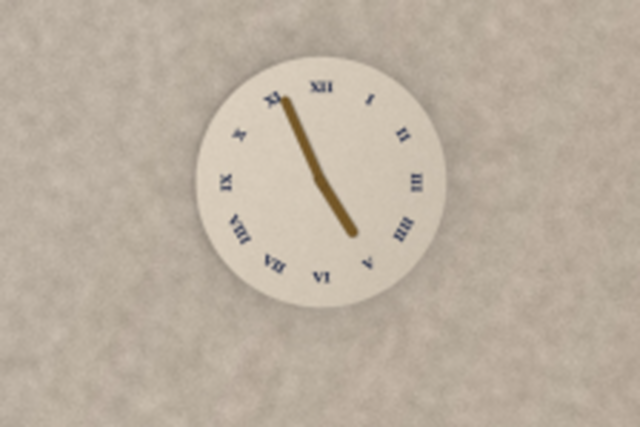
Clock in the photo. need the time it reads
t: 4:56
